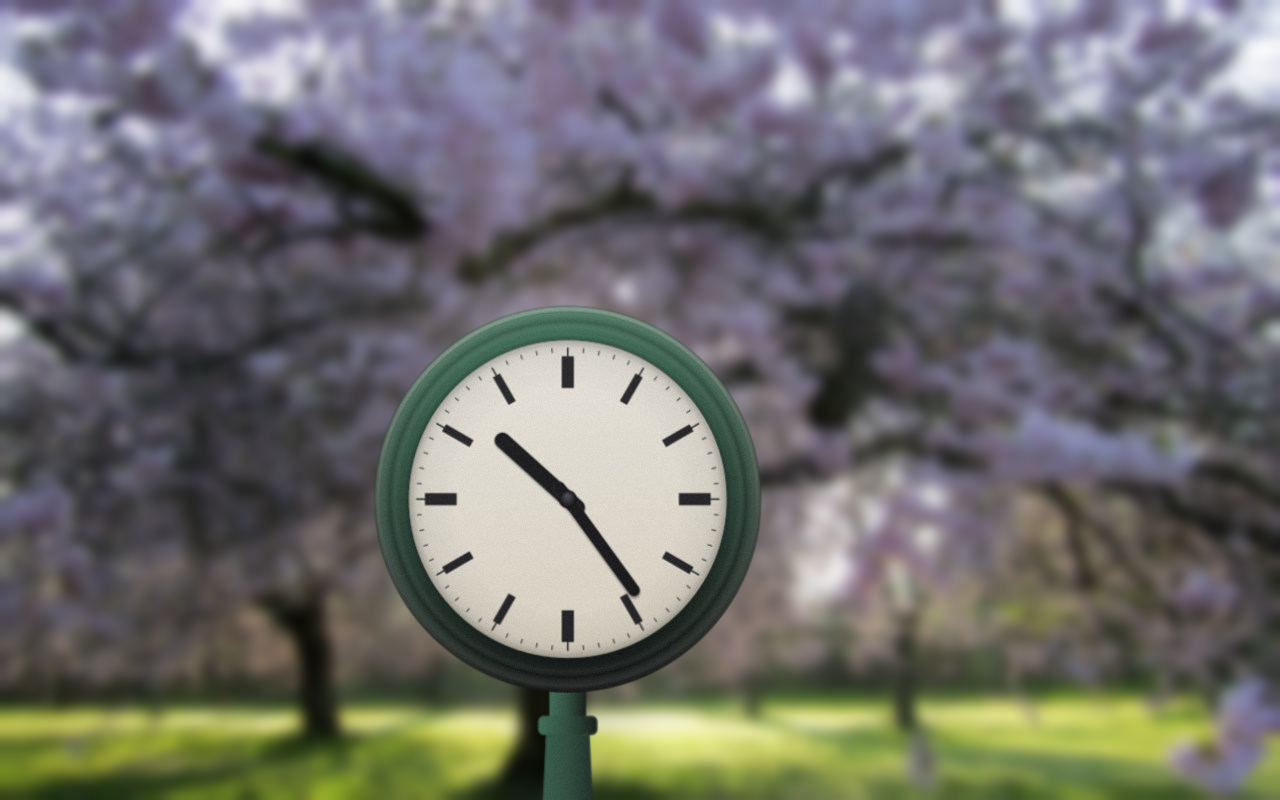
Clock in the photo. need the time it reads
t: 10:24
